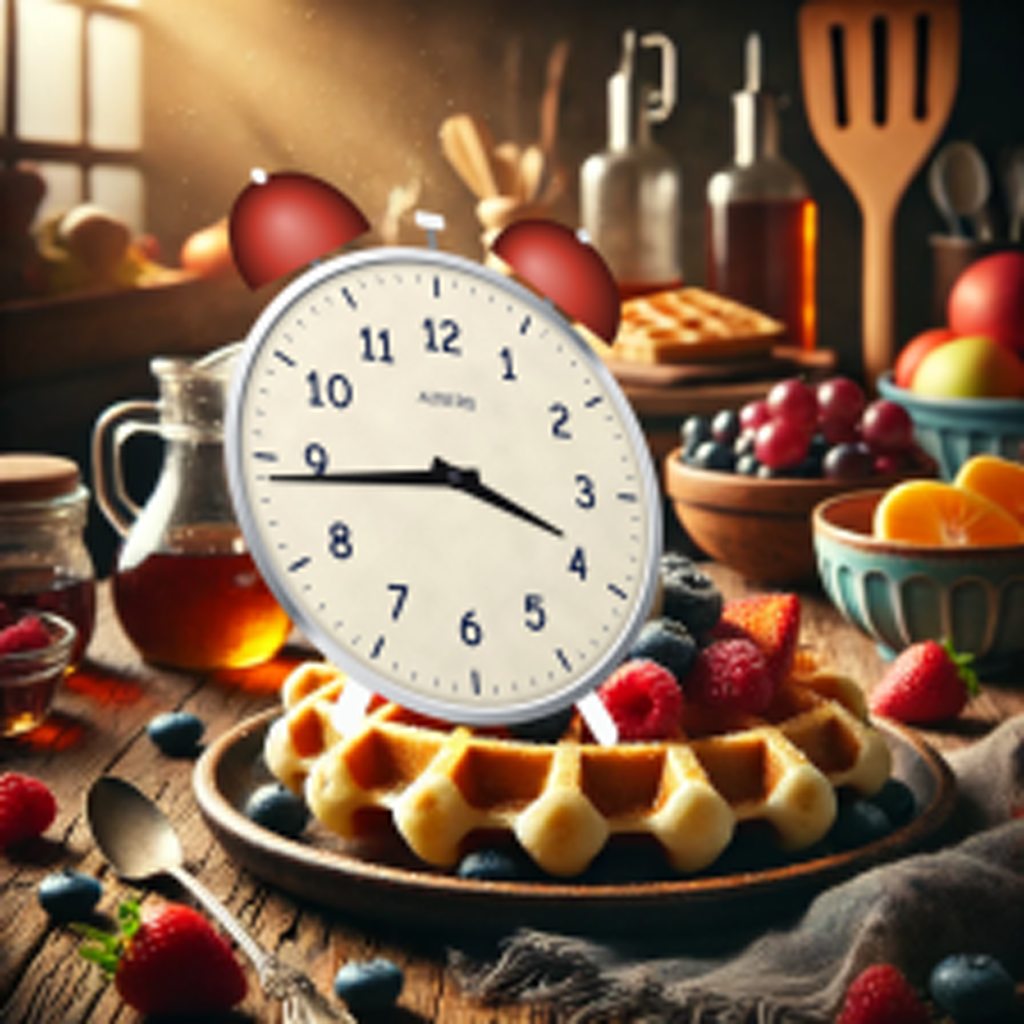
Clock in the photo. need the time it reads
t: 3:44
